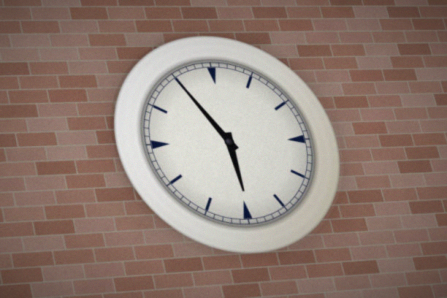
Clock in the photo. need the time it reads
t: 5:55
